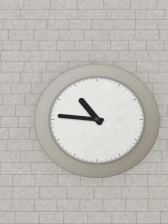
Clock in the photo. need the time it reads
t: 10:46
